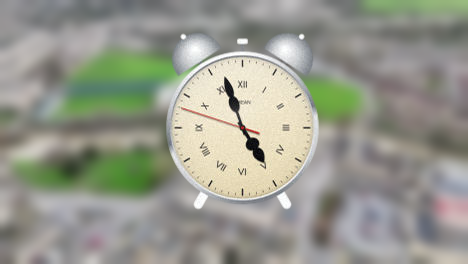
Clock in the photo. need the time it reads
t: 4:56:48
